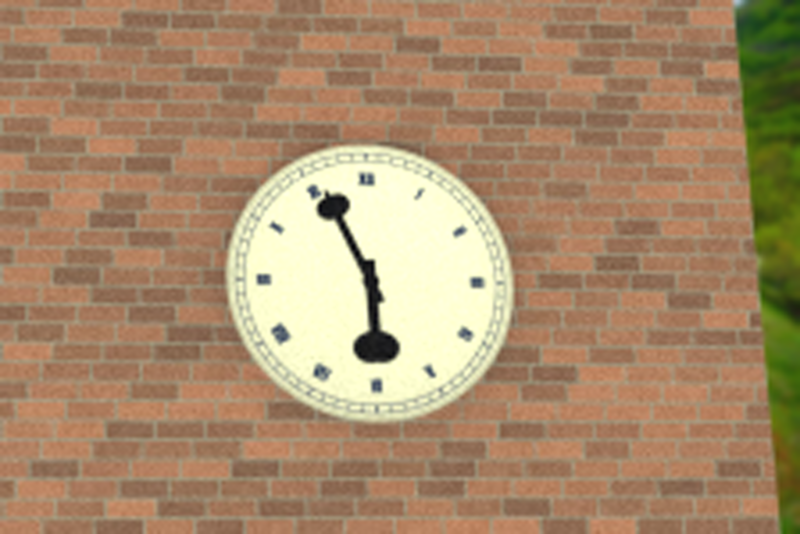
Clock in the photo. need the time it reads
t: 5:56
